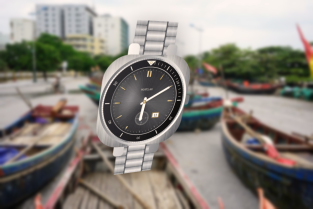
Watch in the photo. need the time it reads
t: 6:10
